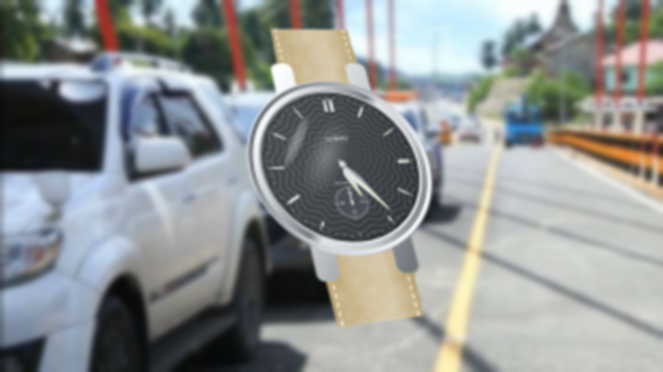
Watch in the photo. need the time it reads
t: 5:24
